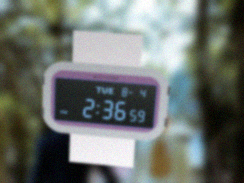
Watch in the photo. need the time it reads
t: 2:36:59
